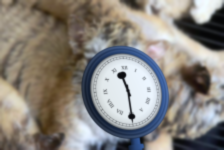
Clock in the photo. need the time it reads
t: 11:30
